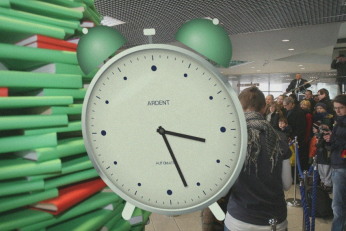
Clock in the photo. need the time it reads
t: 3:27
